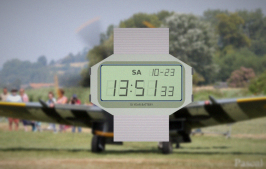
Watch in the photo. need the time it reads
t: 13:51:33
